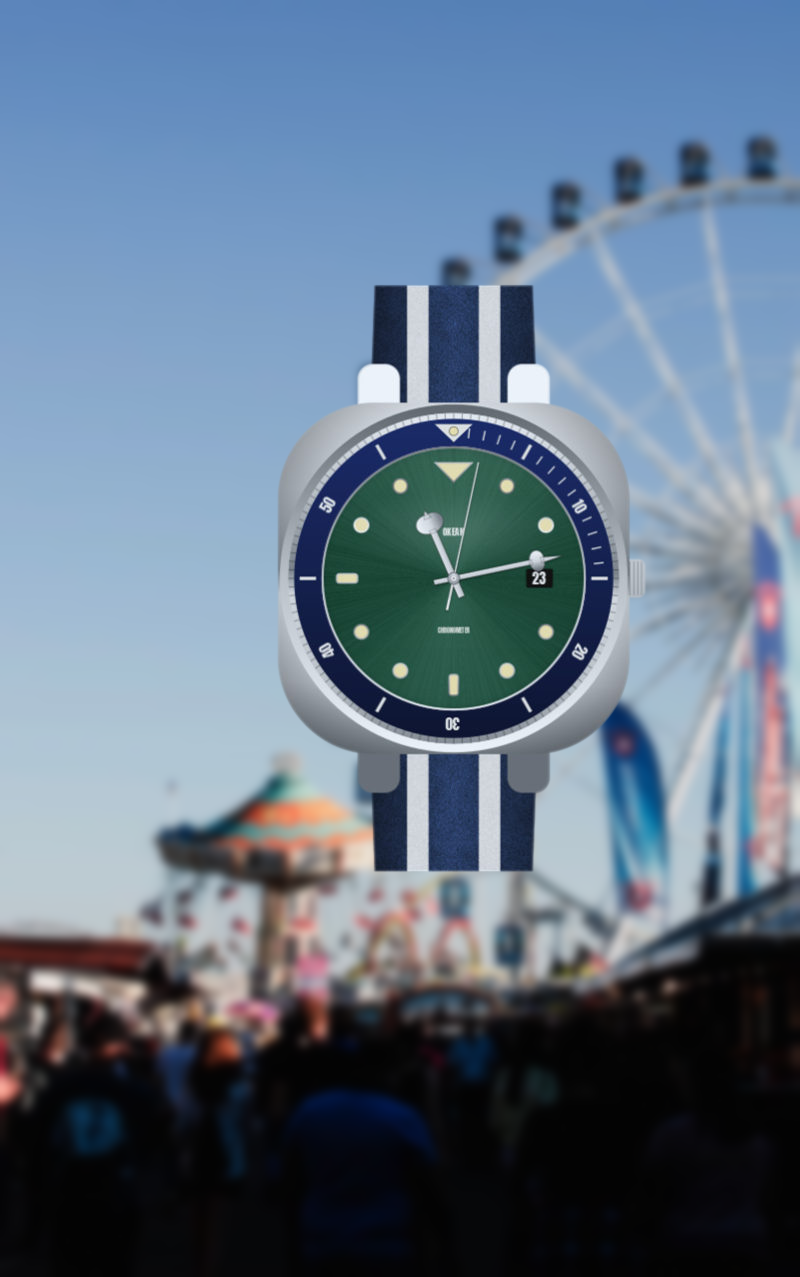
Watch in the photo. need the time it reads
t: 11:13:02
